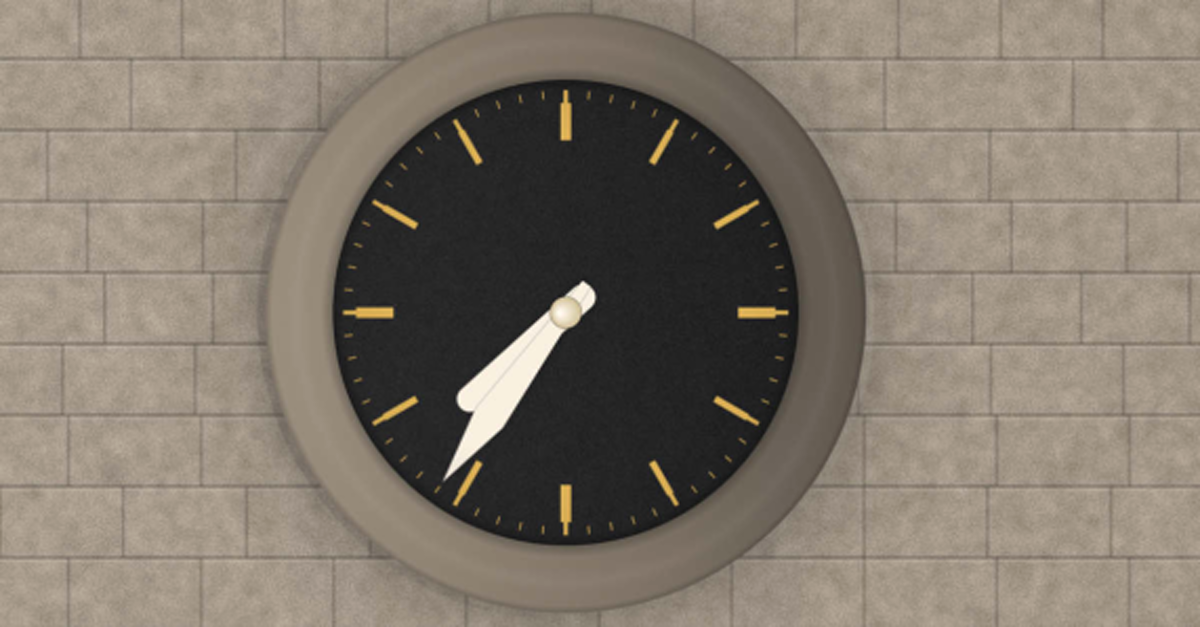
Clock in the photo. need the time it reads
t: 7:36
